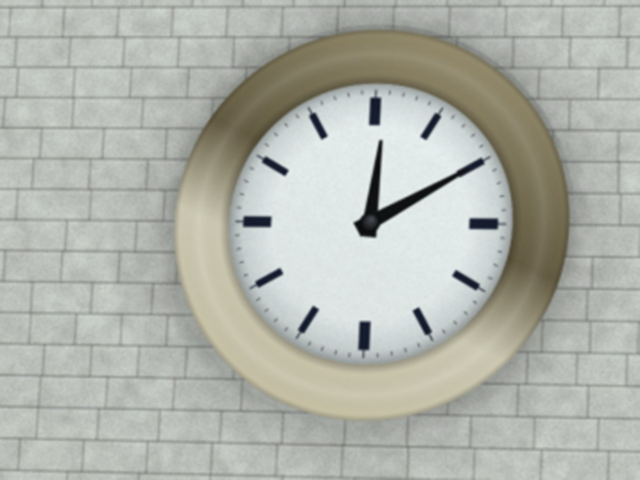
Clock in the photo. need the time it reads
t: 12:10
